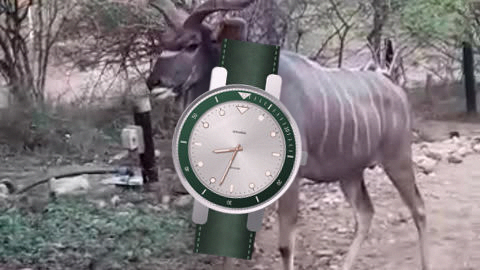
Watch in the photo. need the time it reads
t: 8:33
